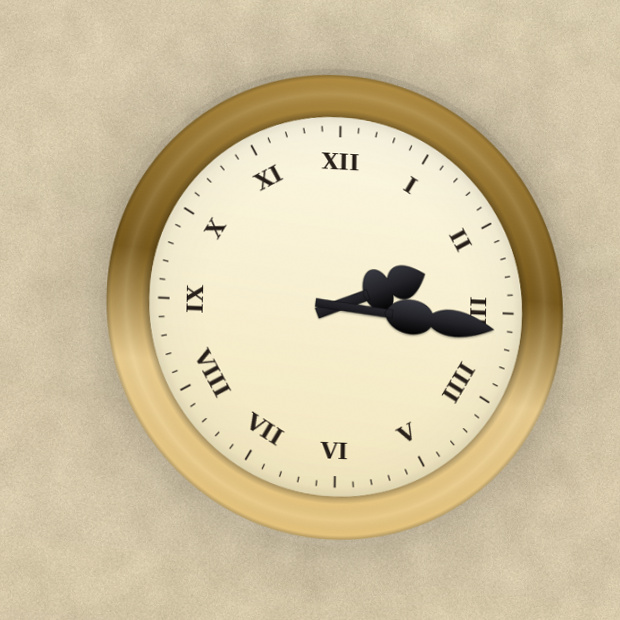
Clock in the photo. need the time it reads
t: 2:16
